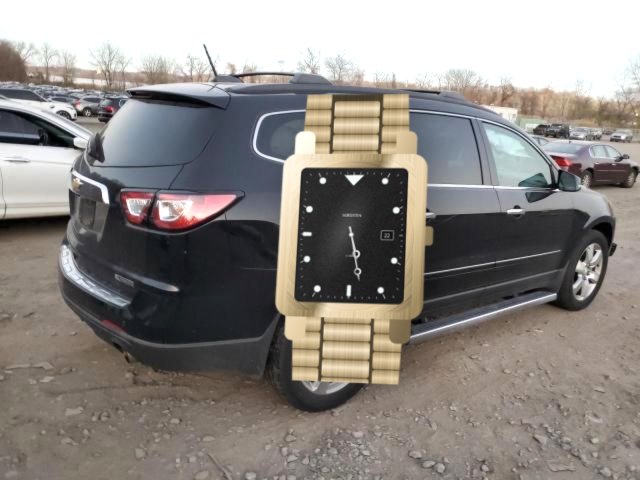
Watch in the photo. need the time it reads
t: 5:28
